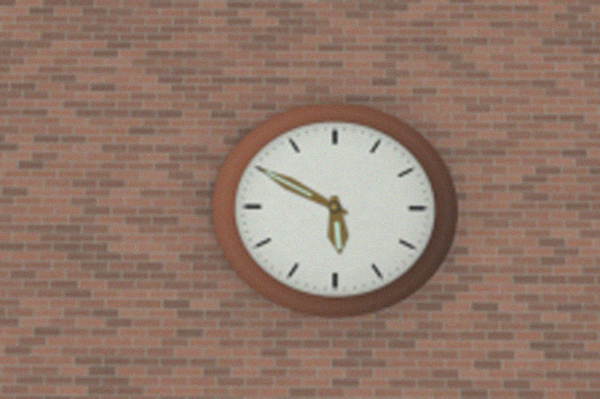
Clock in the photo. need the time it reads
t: 5:50
